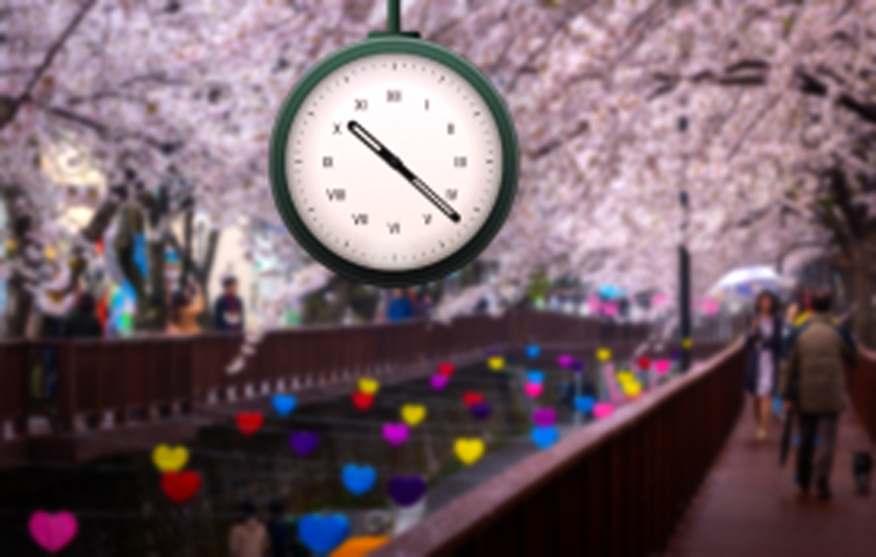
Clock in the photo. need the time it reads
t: 10:22
